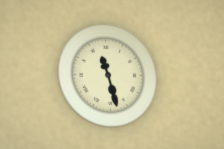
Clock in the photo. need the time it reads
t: 11:28
